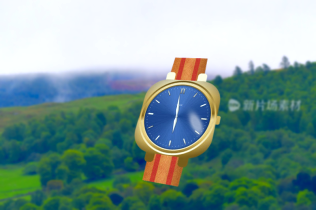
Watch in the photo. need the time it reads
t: 5:59
